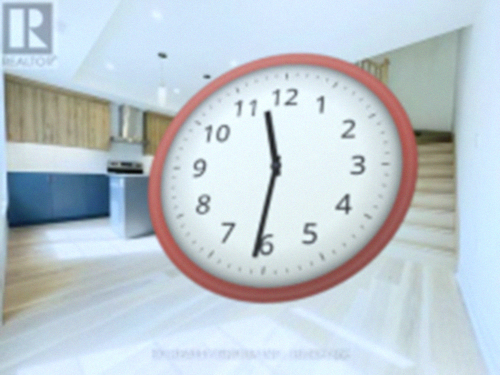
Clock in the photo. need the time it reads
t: 11:31
